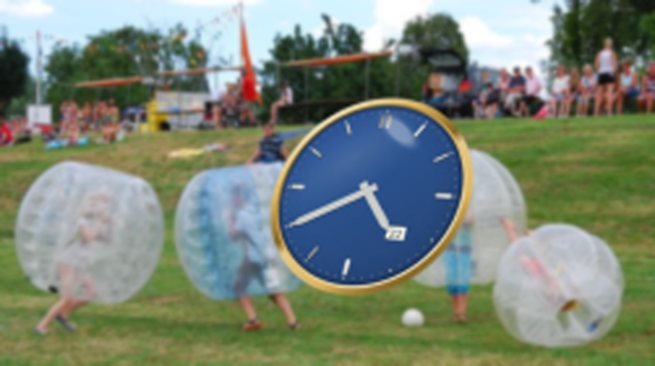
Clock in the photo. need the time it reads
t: 4:40
